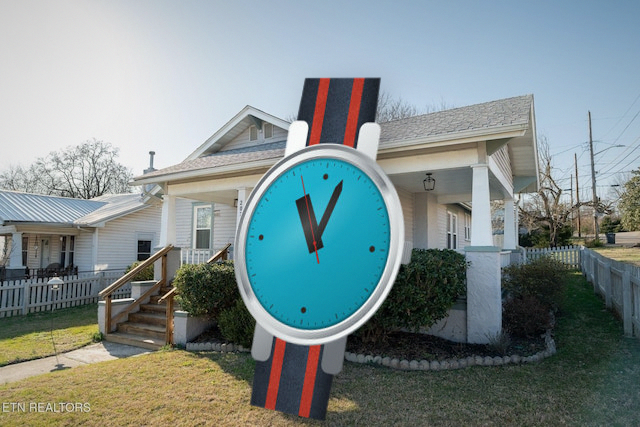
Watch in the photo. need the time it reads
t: 11:02:56
